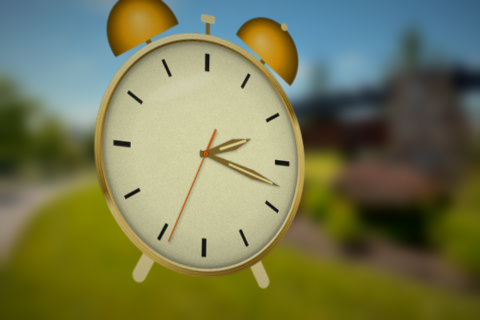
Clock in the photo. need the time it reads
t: 2:17:34
